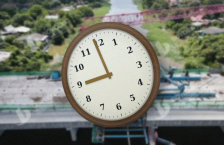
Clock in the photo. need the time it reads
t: 8:59
